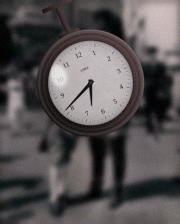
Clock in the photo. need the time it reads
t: 6:41
